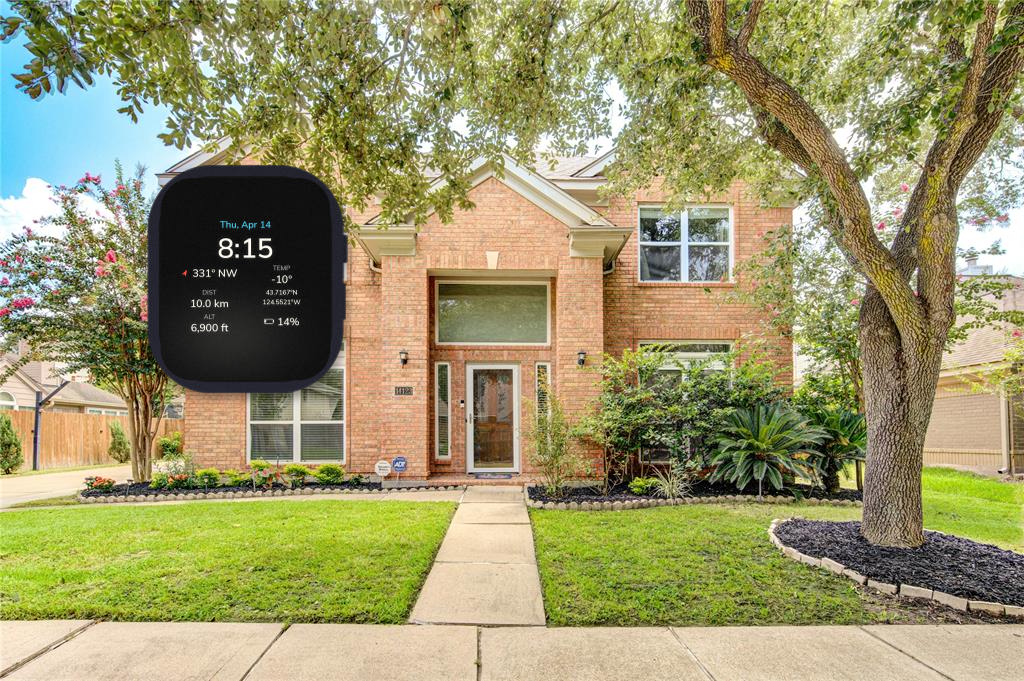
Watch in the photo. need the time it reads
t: 8:15
